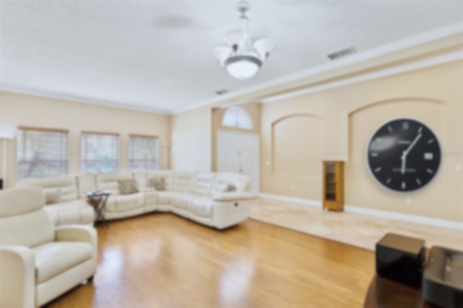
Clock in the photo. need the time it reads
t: 6:06
